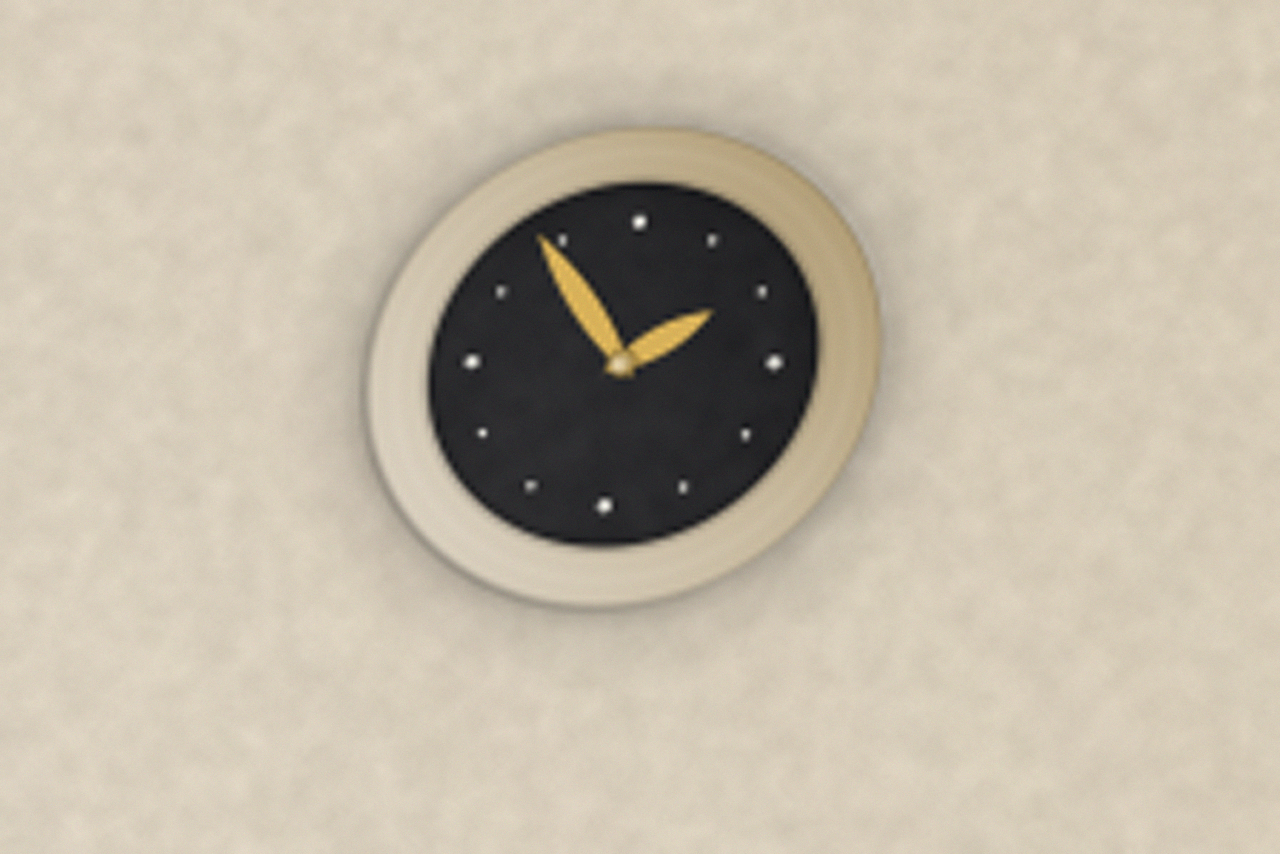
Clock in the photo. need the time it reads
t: 1:54
